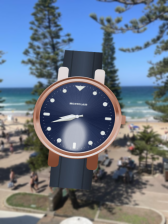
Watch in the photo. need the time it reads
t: 8:42
